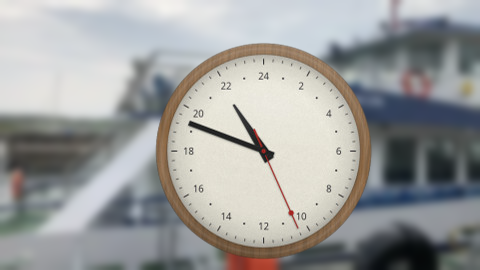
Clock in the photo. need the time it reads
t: 21:48:26
